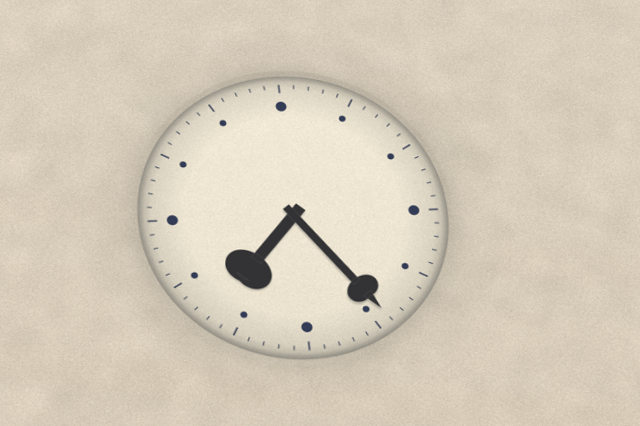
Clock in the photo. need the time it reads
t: 7:24
